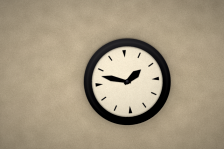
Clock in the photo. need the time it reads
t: 1:48
